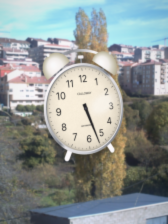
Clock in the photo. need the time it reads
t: 5:27
